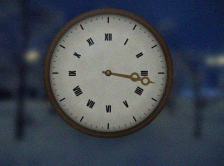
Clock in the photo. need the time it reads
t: 3:17
